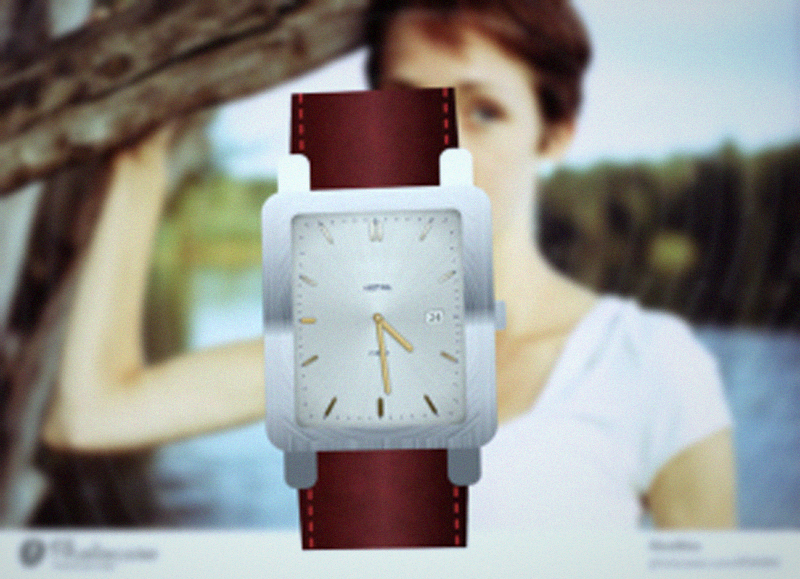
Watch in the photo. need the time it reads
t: 4:29
